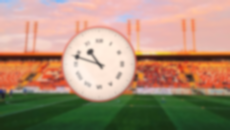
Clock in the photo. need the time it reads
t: 10:48
